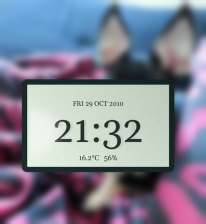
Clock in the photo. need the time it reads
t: 21:32
